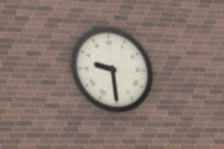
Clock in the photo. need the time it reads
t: 9:30
